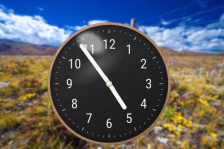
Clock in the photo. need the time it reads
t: 4:54
